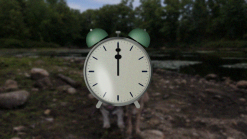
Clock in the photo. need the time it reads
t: 12:00
